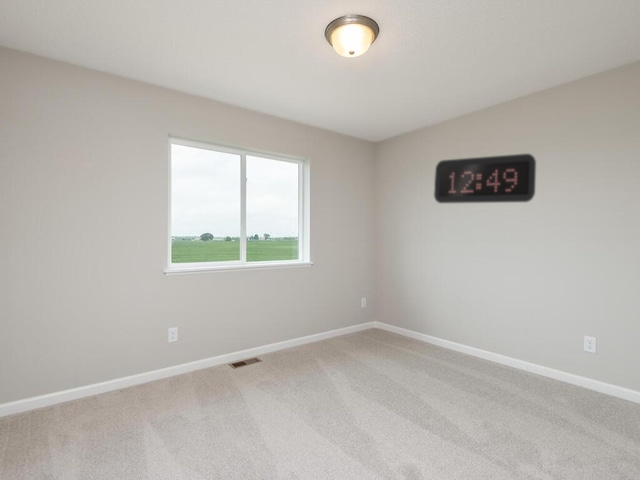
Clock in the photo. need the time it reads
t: 12:49
